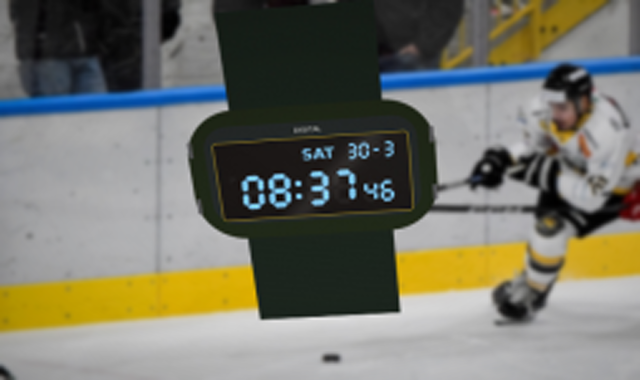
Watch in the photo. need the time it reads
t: 8:37:46
